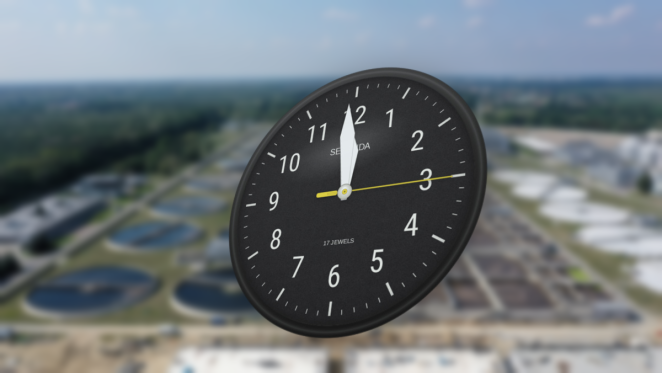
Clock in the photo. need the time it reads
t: 11:59:15
